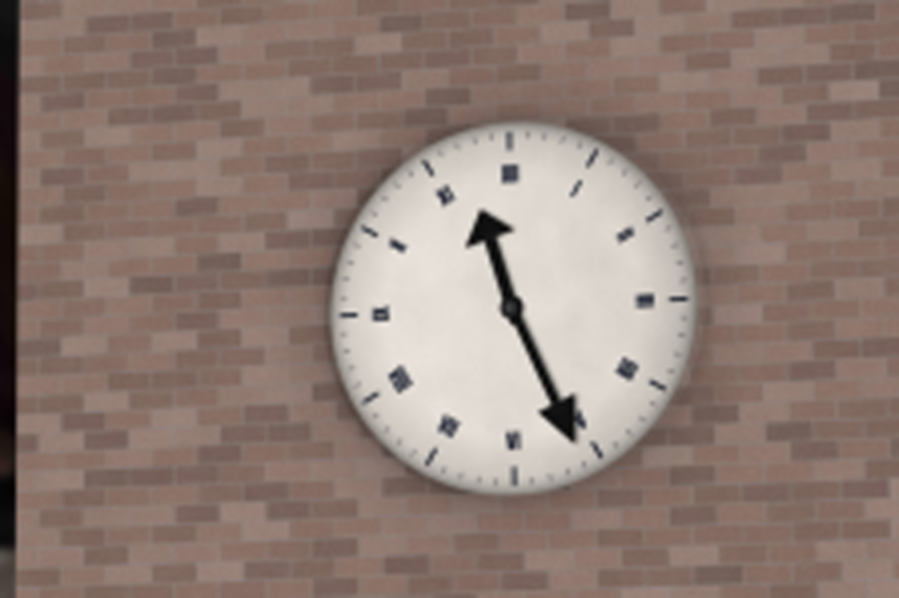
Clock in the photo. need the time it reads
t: 11:26
